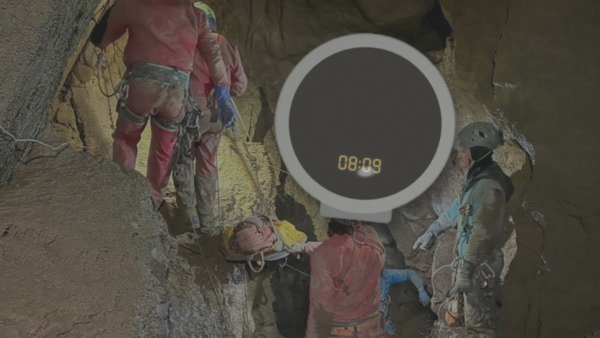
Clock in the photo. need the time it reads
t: 8:09
